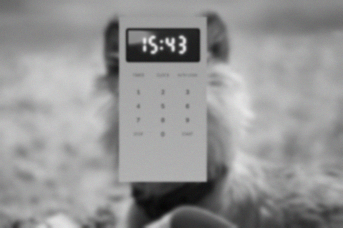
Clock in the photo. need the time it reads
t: 15:43
